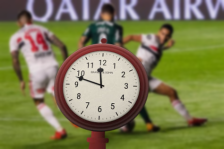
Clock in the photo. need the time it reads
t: 11:48
